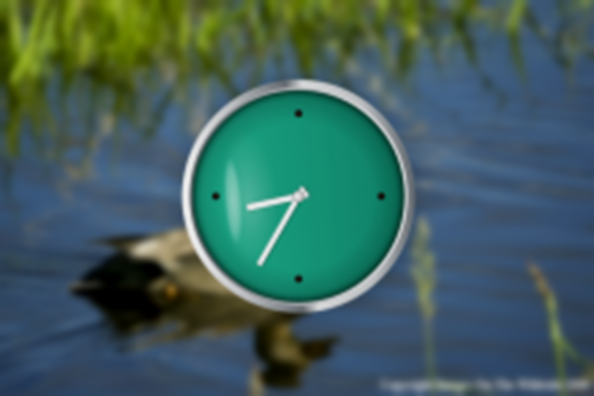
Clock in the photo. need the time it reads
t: 8:35
